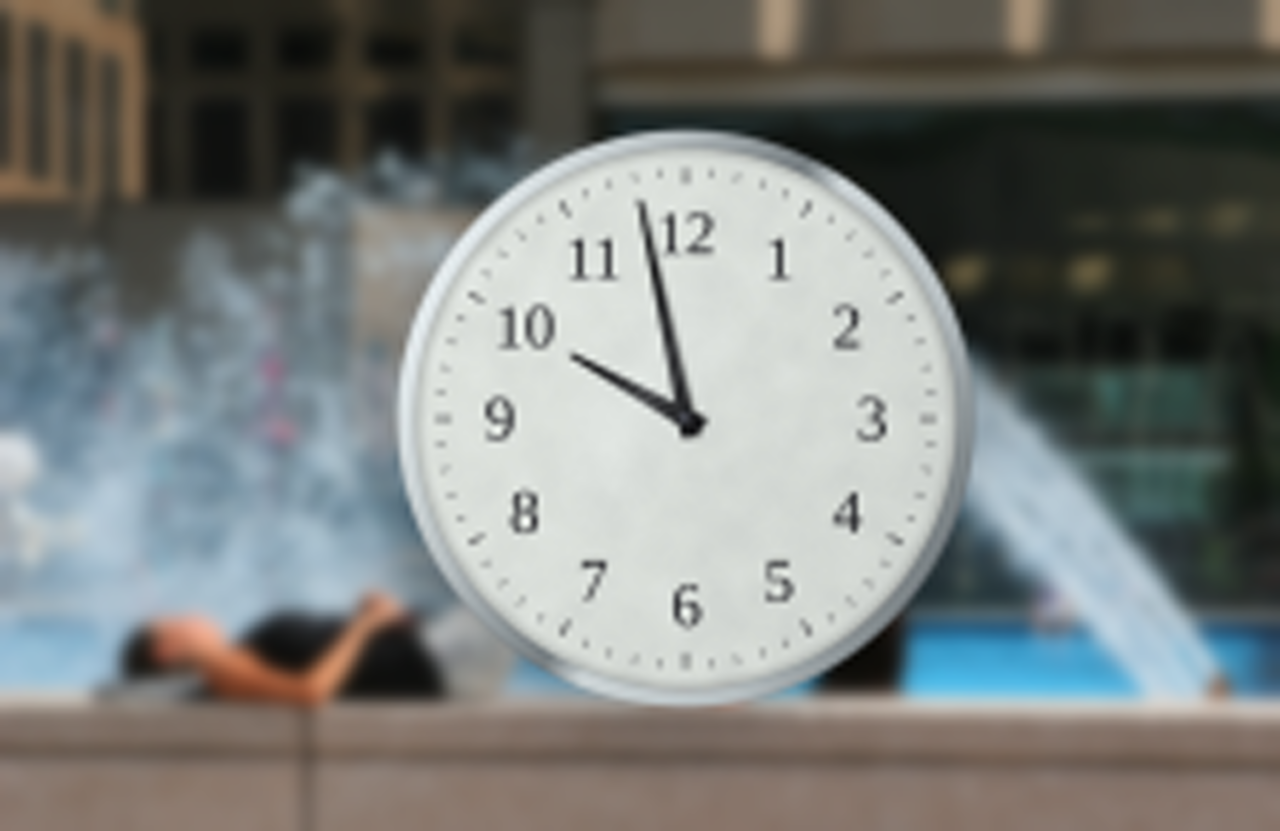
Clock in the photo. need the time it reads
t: 9:58
